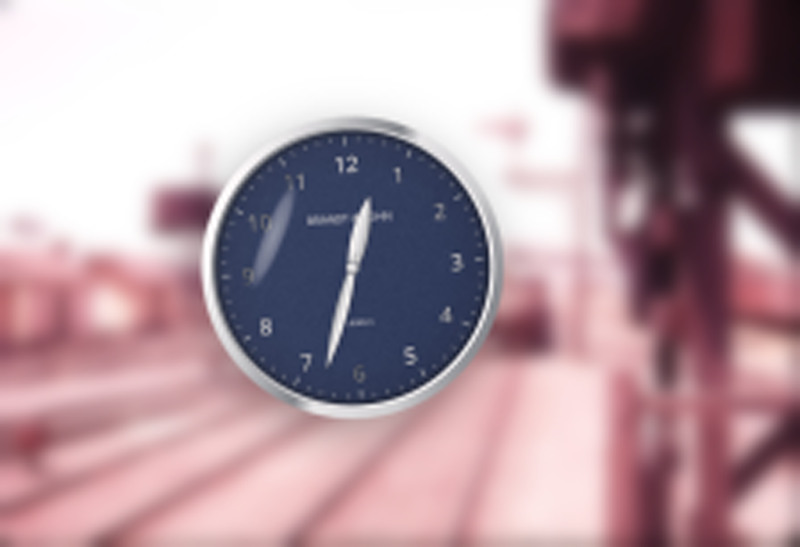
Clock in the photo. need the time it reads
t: 12:33
